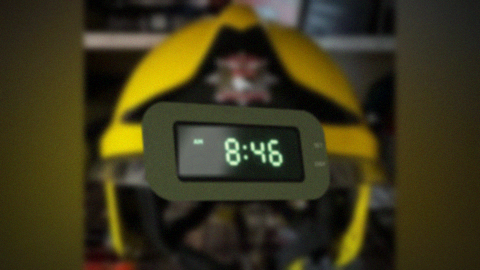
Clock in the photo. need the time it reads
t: 8:46
